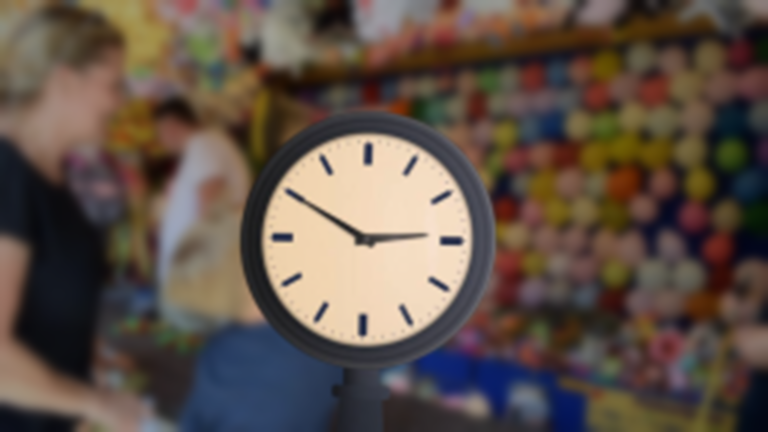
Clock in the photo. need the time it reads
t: 2:50
